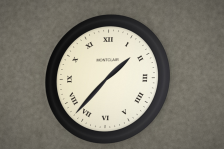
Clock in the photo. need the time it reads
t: 1:37
